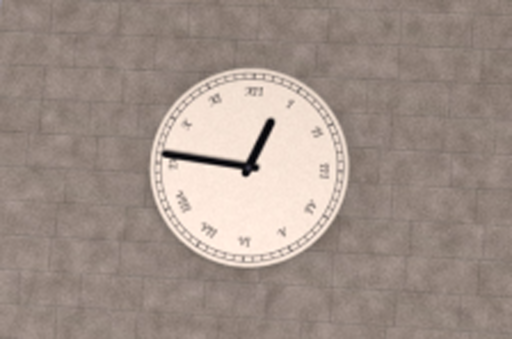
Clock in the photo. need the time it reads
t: 12:46
